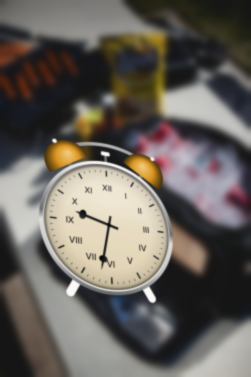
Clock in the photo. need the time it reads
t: 9:32
